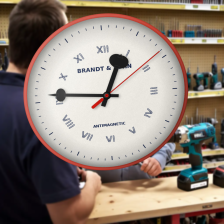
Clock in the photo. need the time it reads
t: 12:46:09
